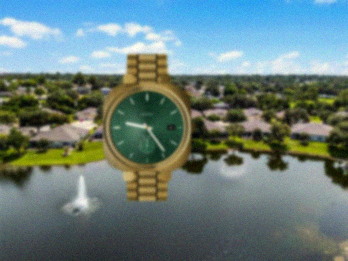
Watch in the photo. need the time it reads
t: 9:24
